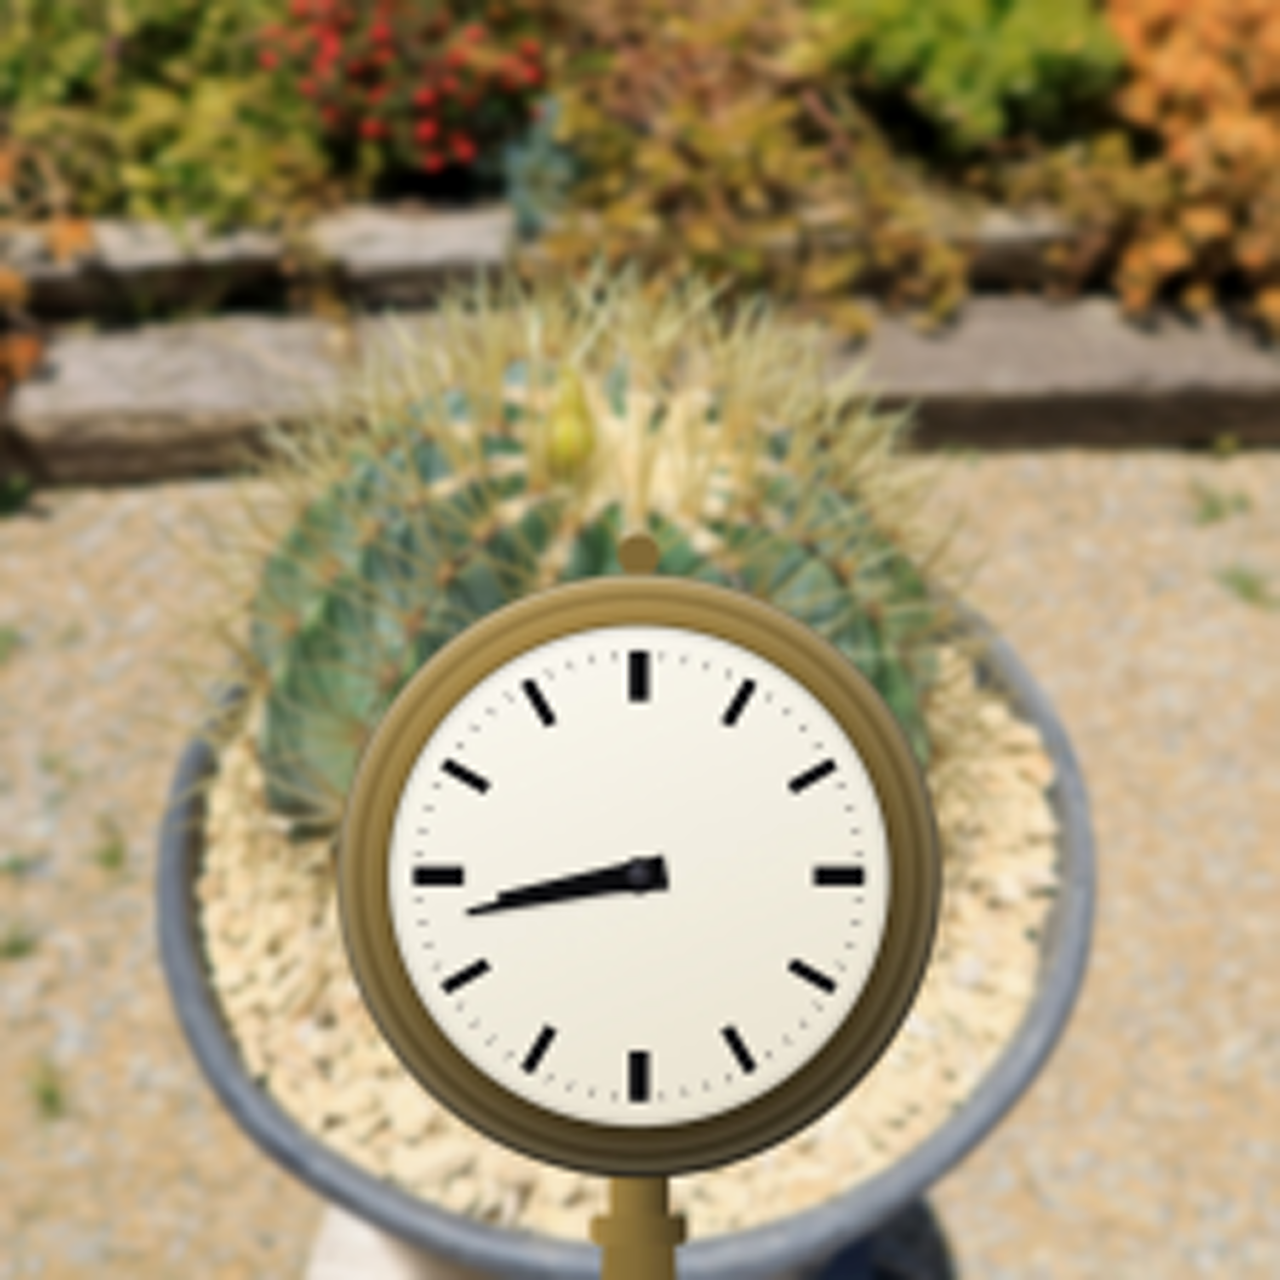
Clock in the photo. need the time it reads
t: 8:43
